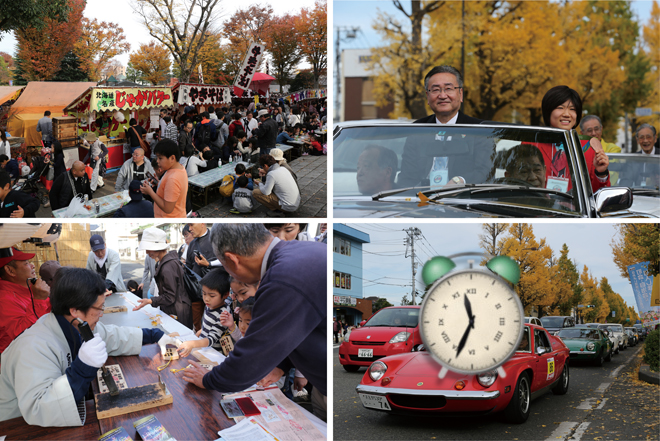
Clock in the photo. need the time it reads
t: 11:34
